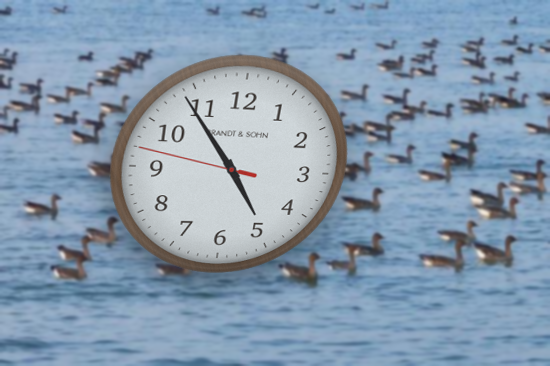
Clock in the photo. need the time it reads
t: 4:53:47
